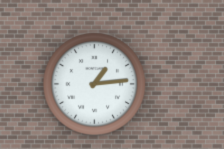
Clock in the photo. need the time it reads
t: 1:14
